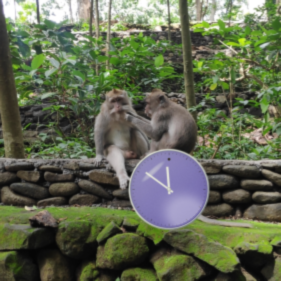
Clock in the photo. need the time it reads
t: 11:51
